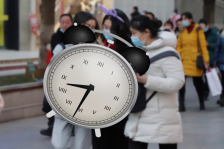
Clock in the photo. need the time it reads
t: 8:31
